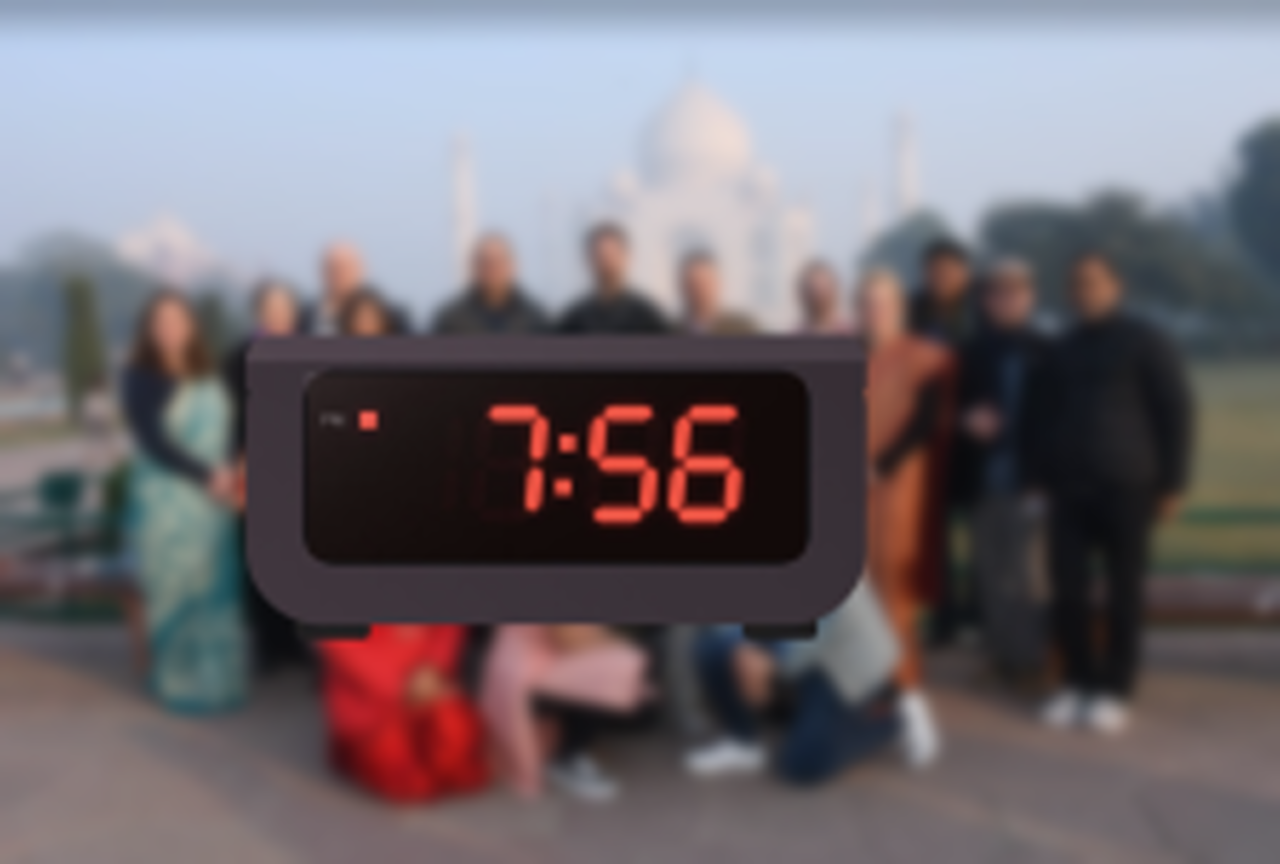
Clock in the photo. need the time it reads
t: 7:56
